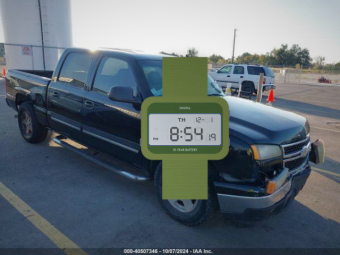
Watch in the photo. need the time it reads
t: 8:54:19
